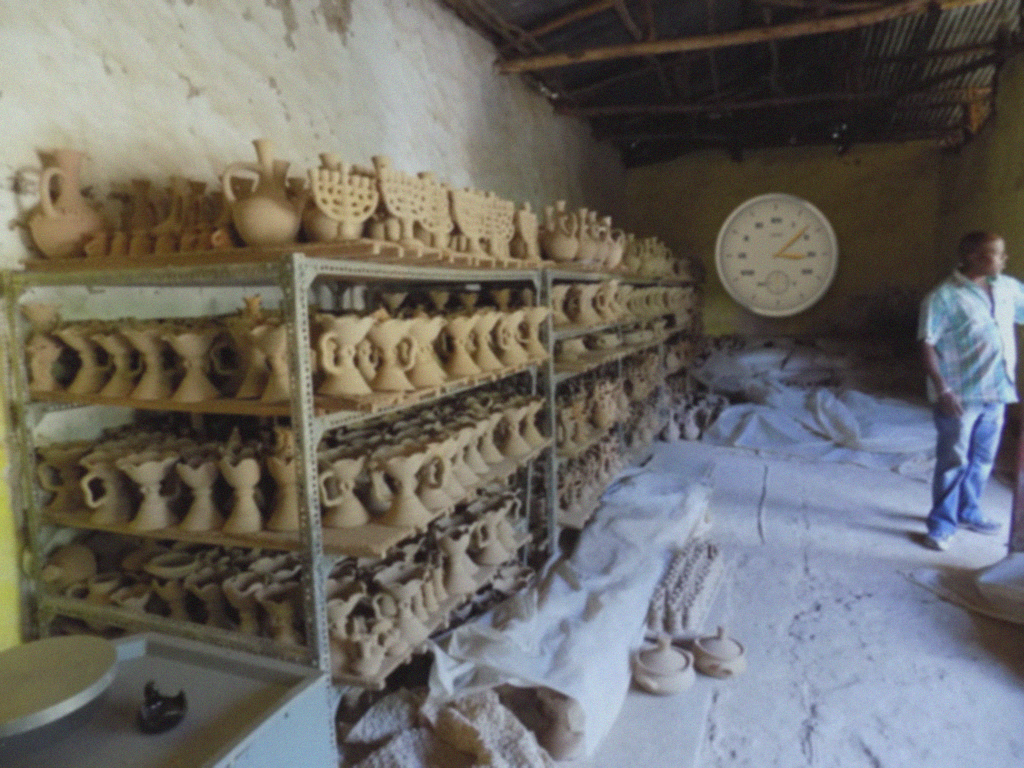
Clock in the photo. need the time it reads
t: 3:08
